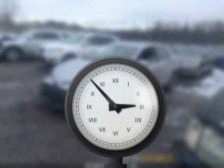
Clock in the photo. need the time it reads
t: 2:53
